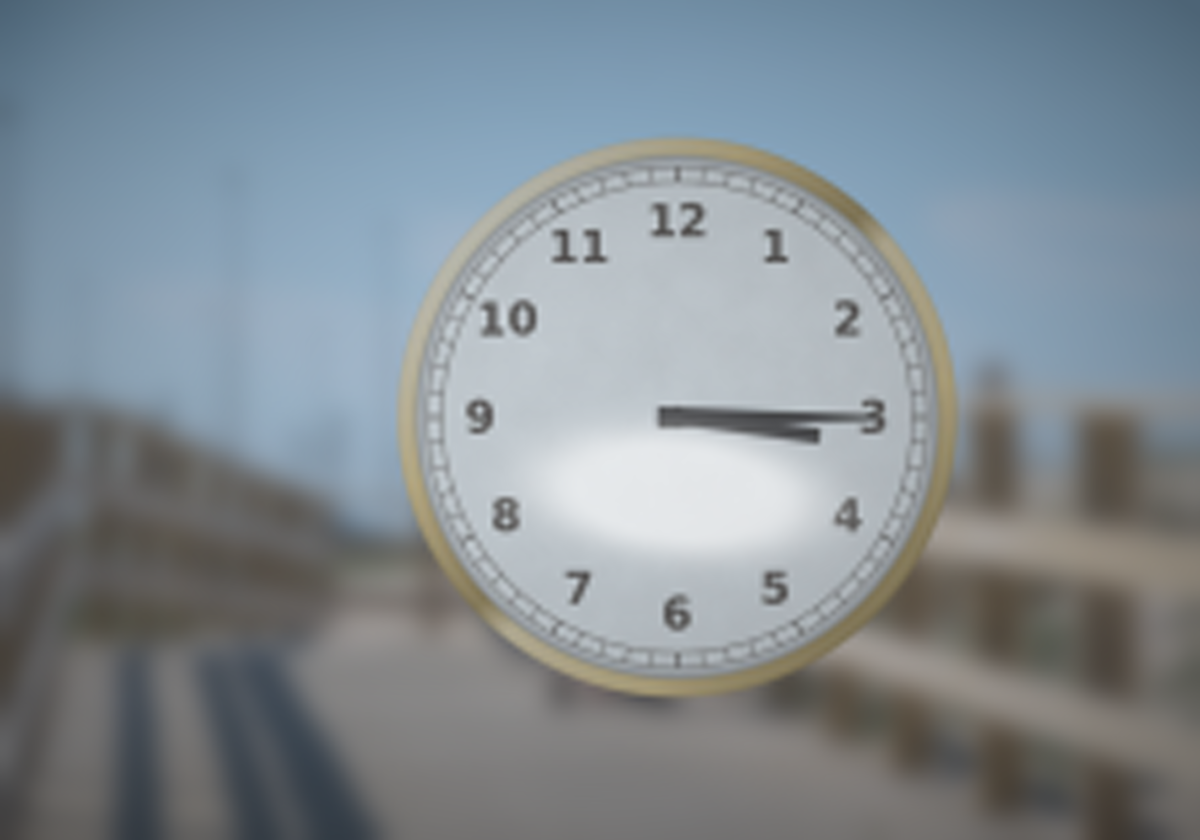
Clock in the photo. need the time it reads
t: 3:15
